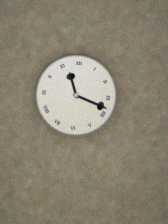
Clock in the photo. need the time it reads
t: 11:18
